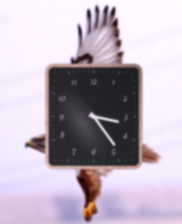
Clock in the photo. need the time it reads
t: 3:24
